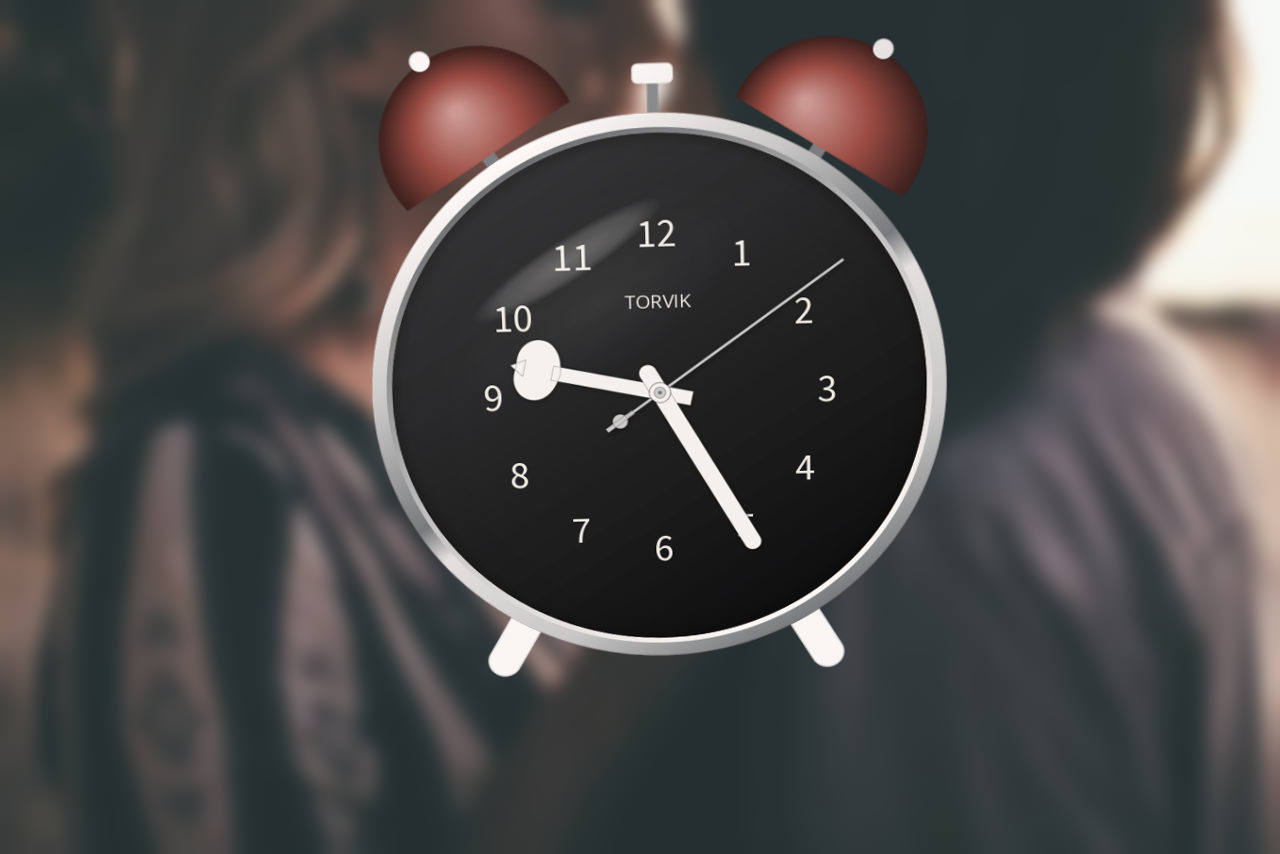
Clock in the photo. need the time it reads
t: 9:25:09
